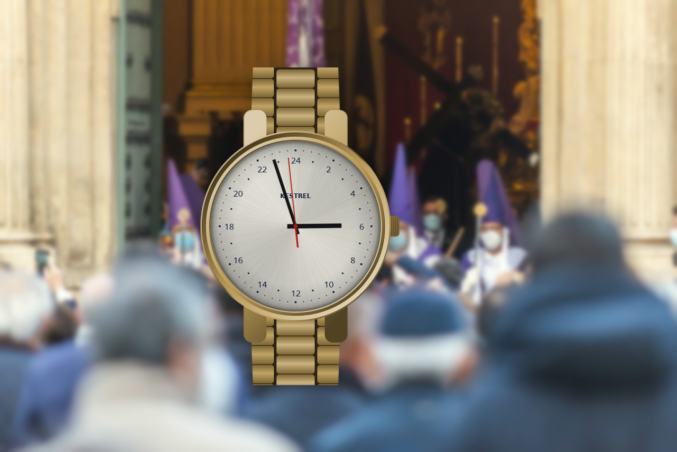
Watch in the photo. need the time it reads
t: 5:56:59
